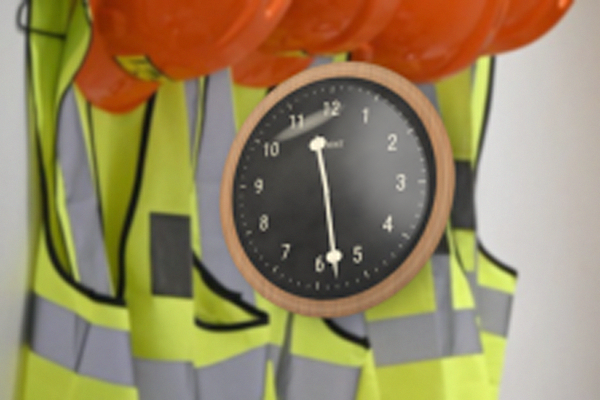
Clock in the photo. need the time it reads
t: 11:28
